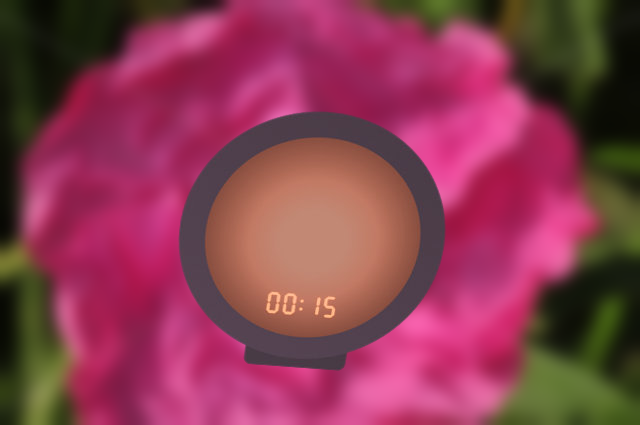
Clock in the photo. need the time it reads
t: 0:15
